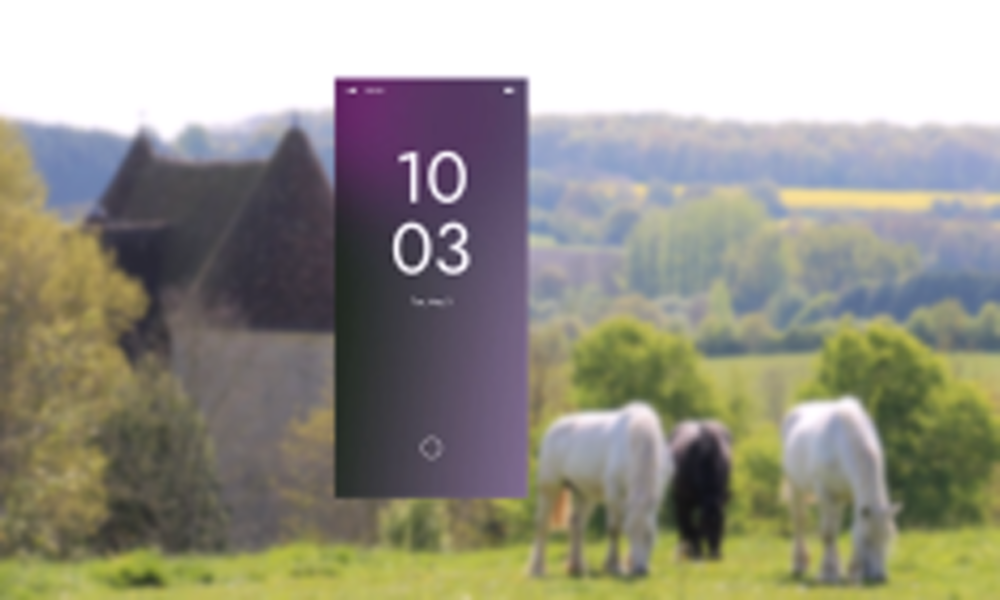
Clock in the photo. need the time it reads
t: 10:03
